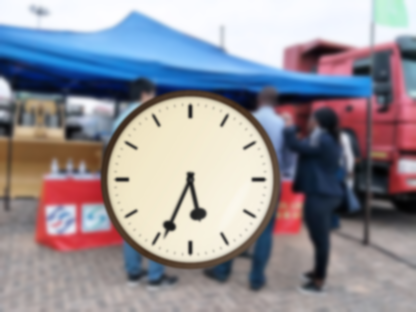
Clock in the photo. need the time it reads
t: 5:34
